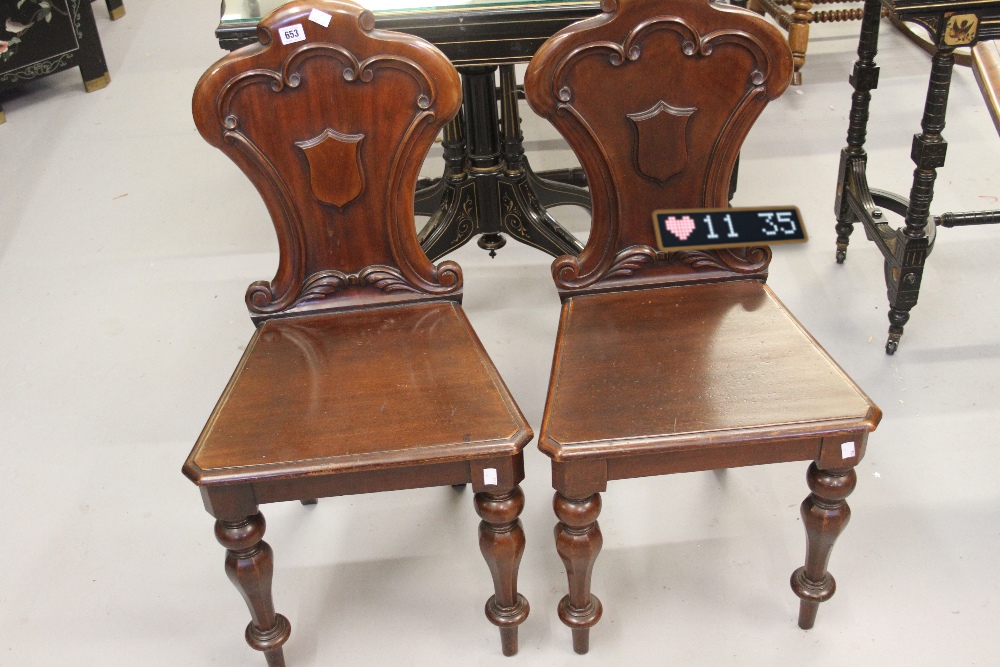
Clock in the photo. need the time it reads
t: 11:35
